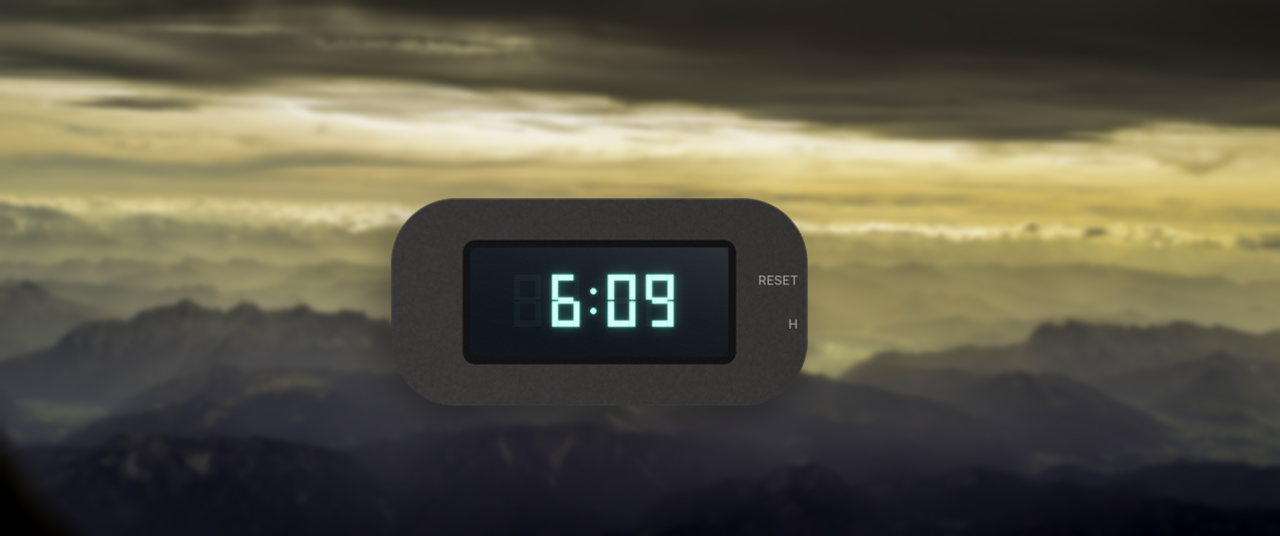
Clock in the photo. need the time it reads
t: 6:09
